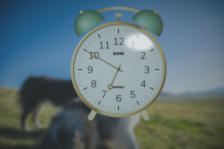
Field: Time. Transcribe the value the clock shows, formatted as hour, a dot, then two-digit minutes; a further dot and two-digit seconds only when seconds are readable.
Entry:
6.50
